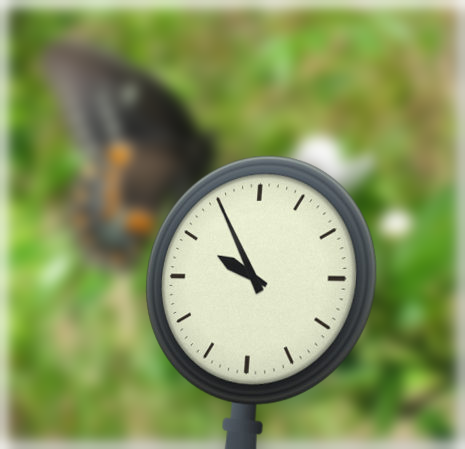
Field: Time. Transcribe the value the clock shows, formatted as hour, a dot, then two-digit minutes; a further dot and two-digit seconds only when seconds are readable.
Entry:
9.55
